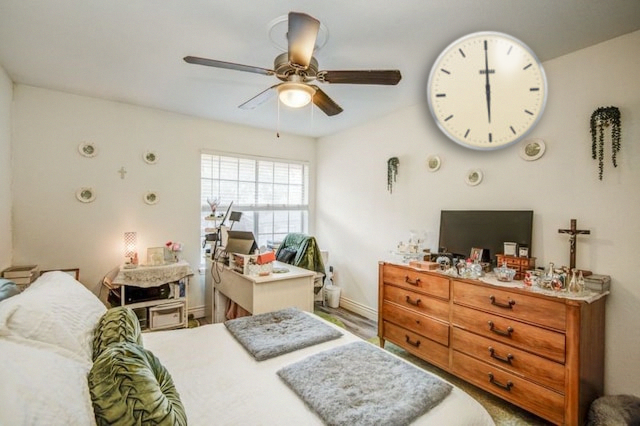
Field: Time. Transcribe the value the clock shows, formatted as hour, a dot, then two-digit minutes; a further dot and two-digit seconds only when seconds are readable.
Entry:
6.00
